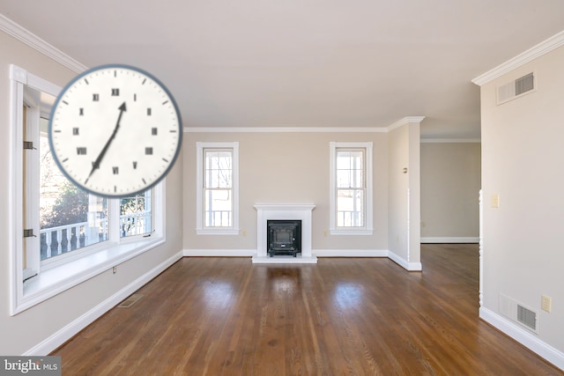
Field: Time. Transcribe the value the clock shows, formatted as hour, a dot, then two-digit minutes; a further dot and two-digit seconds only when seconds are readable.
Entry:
12.35
